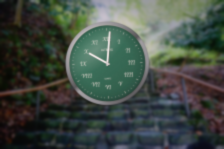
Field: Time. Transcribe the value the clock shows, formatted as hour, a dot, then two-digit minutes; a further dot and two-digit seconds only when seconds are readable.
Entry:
10.01
